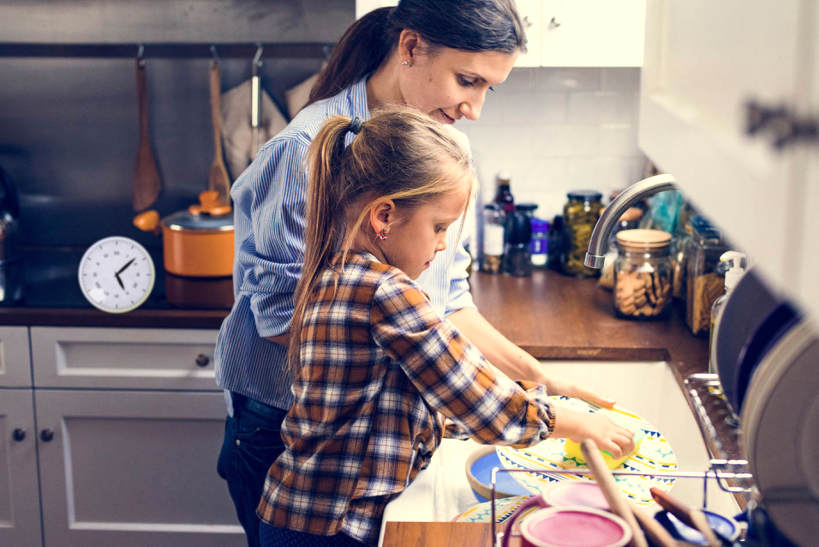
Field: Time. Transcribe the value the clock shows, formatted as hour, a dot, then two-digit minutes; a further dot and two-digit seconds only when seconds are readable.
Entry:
5.08
